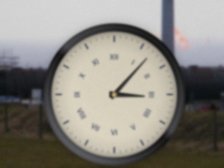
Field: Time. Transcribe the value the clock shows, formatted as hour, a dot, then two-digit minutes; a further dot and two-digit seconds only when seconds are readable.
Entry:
3.07
